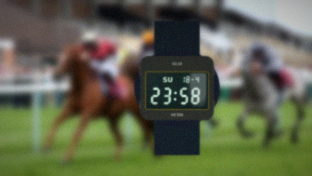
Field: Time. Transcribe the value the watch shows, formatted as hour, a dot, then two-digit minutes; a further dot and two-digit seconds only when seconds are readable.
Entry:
23.58
